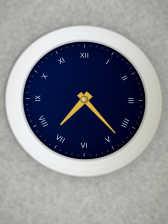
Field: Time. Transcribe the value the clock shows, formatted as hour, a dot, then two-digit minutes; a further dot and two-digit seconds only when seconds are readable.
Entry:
7.23
